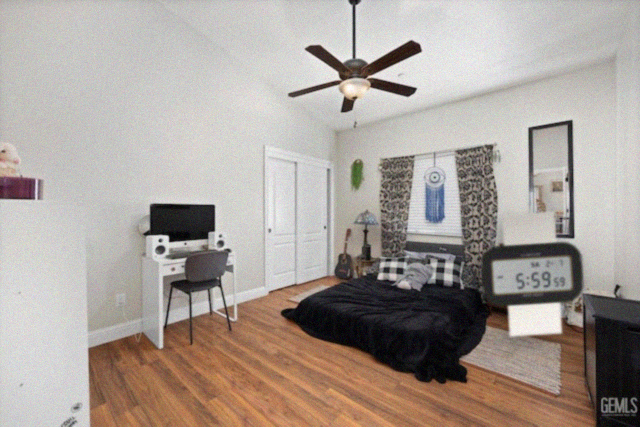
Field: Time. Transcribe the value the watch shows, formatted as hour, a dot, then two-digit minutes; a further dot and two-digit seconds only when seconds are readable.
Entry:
5.59
